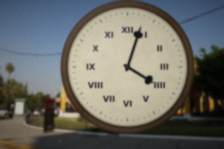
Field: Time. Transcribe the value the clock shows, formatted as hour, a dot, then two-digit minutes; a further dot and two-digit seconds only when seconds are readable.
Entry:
4.03
